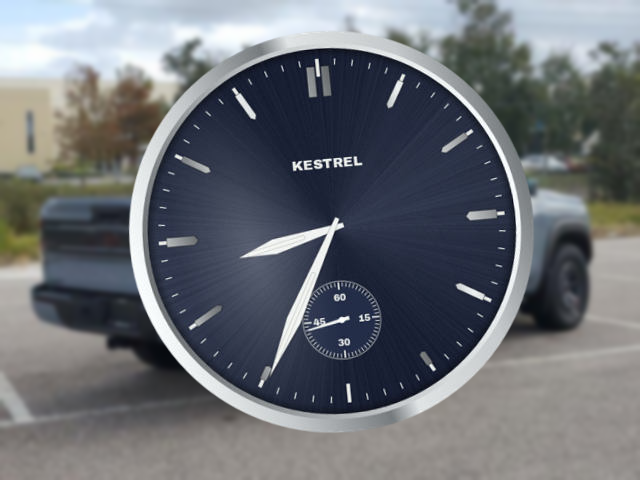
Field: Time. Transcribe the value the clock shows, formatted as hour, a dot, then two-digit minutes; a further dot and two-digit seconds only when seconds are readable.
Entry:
8.34.43
